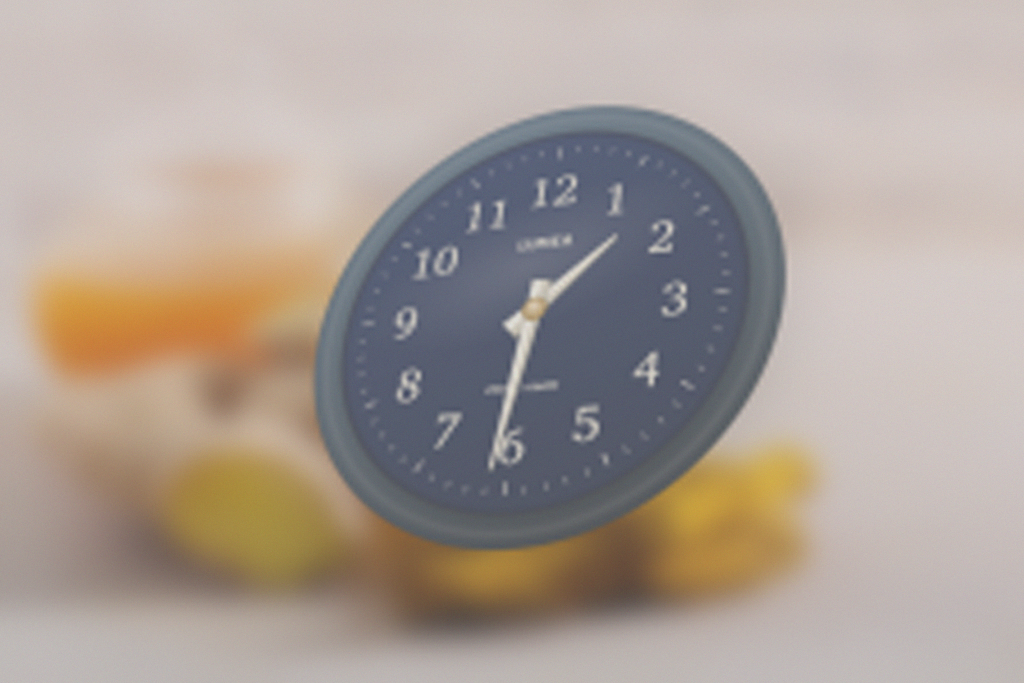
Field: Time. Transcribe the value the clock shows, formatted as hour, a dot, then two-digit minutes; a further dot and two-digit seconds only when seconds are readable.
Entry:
1.31
